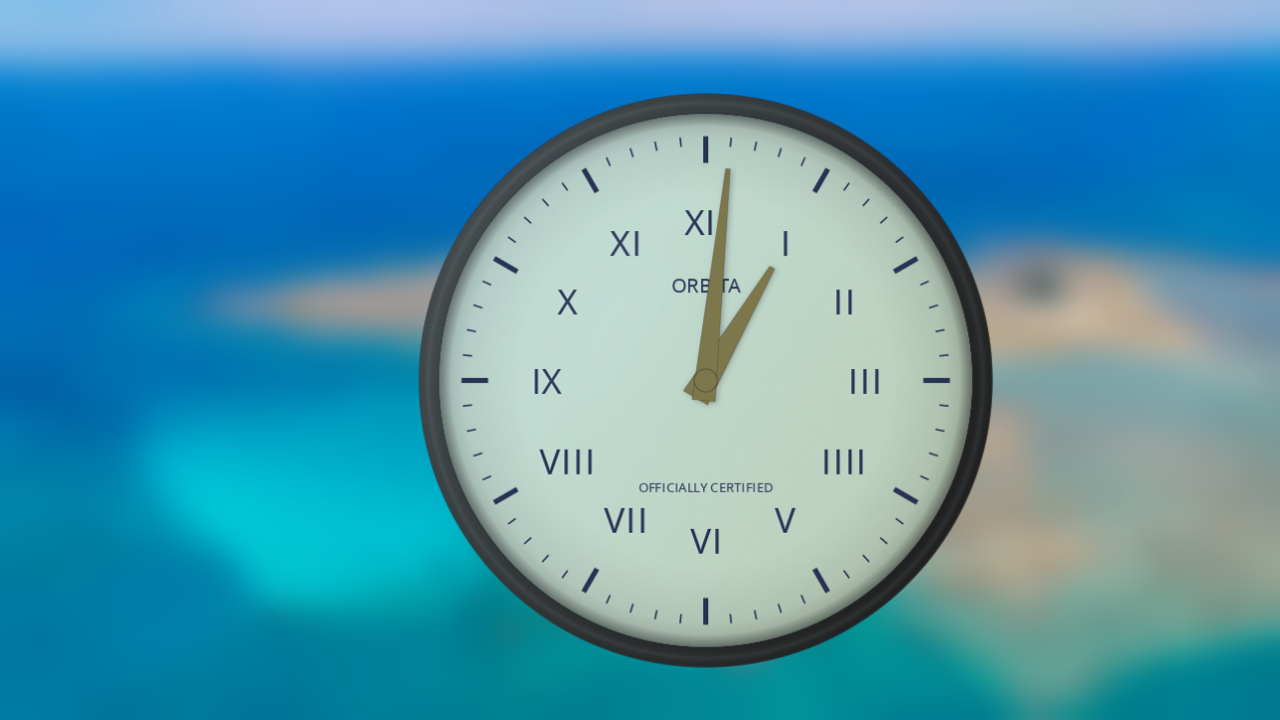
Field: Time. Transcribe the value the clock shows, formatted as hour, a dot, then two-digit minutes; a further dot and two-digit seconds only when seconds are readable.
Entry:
1.01
